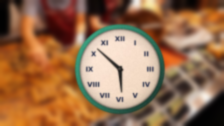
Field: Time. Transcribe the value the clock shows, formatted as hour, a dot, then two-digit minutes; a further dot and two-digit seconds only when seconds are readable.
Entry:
5.52
